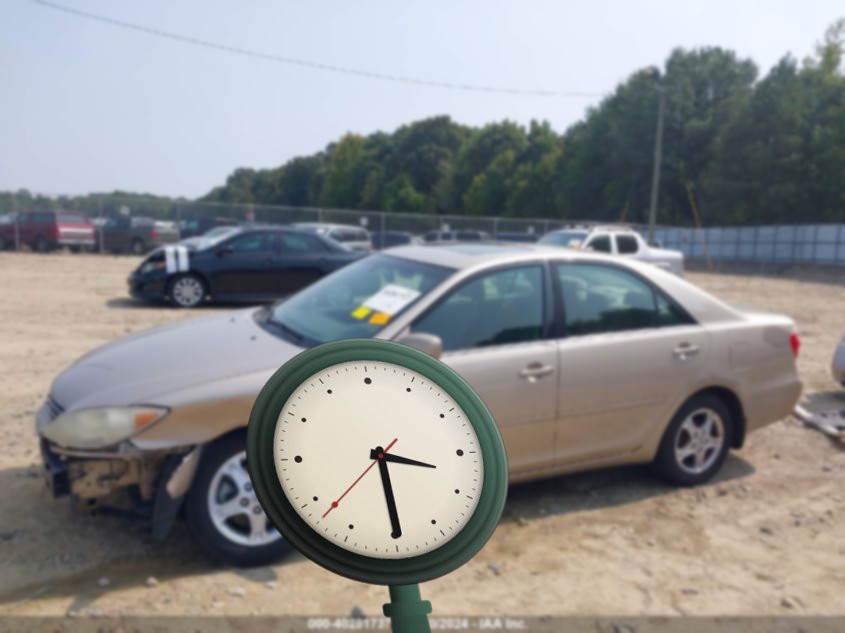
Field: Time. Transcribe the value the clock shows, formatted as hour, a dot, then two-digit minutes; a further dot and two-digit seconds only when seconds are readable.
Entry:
3.29.38
